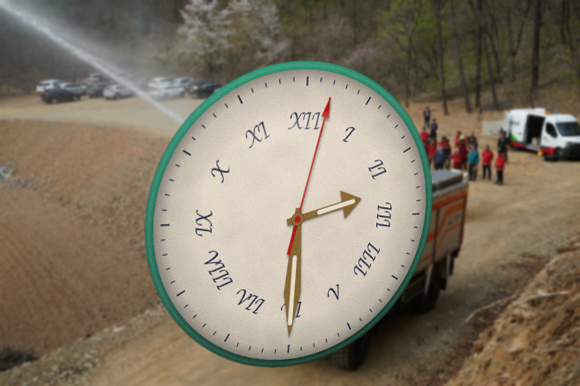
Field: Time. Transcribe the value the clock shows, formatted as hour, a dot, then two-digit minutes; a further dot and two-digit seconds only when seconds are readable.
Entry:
2.30.02
